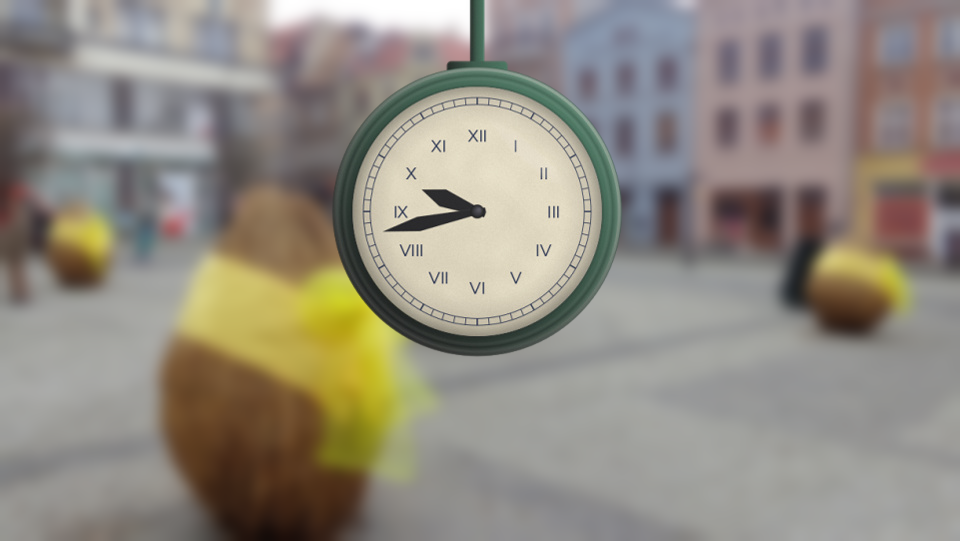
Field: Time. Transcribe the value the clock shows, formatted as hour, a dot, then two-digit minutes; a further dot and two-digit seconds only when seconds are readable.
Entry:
9.43
